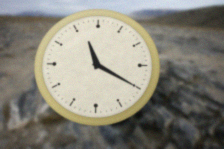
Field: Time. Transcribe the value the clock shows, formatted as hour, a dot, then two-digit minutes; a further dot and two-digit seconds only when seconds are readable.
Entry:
11.20
